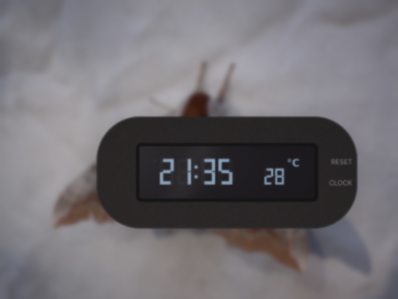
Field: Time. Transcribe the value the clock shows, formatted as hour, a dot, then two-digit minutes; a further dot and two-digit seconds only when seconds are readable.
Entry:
21.35
